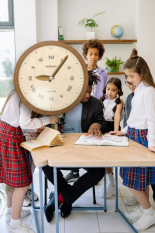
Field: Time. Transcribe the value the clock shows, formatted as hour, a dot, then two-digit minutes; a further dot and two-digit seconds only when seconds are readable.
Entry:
9.06
